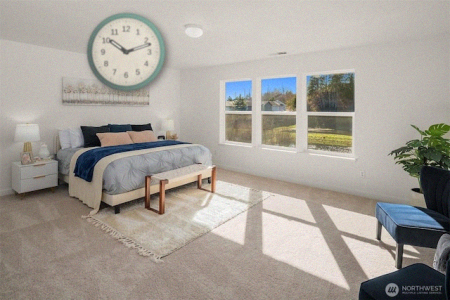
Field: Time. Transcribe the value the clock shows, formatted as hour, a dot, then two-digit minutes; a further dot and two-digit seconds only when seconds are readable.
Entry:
10.12
